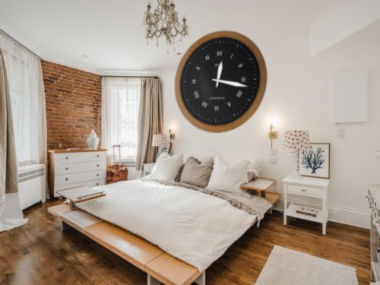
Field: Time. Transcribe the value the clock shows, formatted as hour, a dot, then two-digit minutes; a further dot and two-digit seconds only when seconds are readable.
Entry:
12.17
